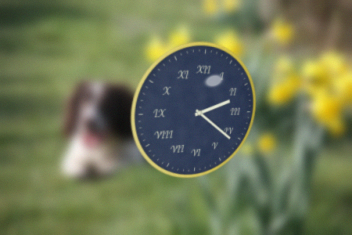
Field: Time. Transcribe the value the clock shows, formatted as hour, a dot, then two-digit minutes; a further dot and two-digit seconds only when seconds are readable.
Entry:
2.21
